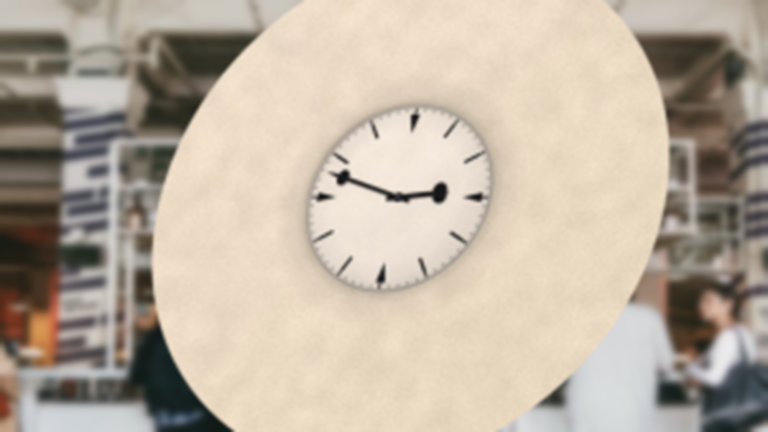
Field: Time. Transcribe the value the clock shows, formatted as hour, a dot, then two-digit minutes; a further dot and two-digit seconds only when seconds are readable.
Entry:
2.48
